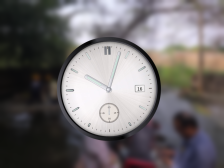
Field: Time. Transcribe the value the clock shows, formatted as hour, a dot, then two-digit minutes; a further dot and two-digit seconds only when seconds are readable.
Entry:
10.03
